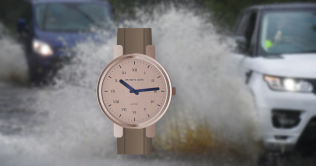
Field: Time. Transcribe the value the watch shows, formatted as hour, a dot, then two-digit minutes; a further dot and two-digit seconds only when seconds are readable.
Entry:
10.14
